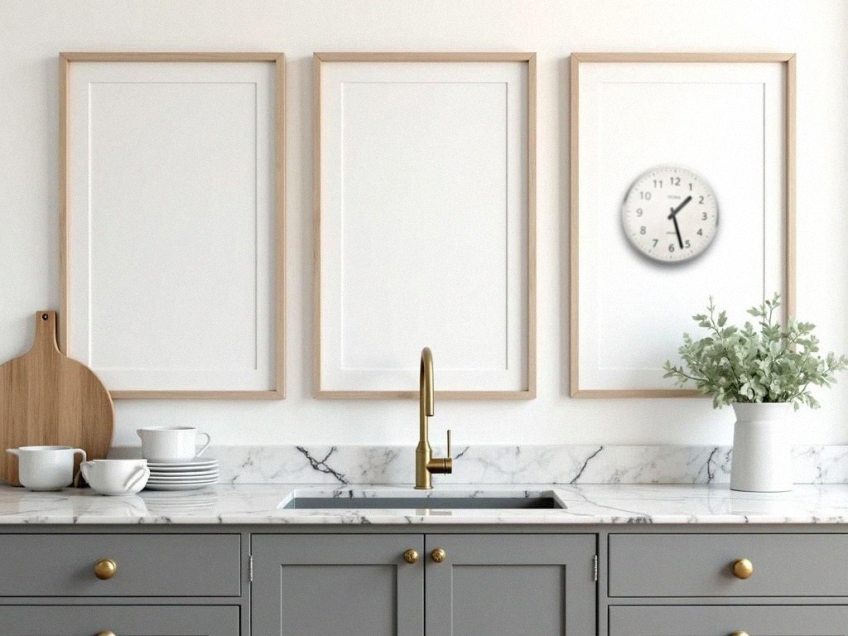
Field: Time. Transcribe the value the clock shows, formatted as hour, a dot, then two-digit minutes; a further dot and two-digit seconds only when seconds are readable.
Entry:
1.27
